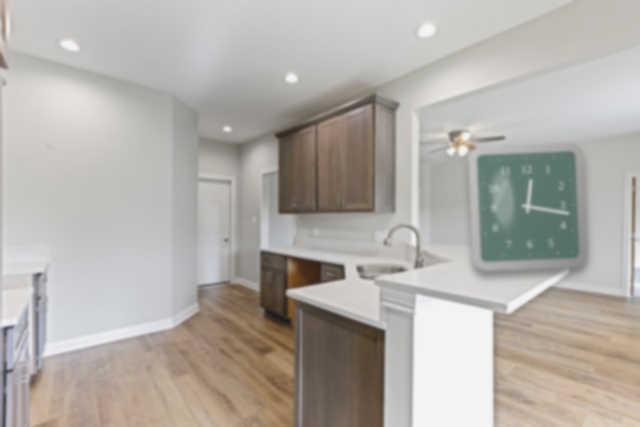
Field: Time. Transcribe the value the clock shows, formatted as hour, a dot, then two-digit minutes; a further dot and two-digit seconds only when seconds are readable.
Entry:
12.17
